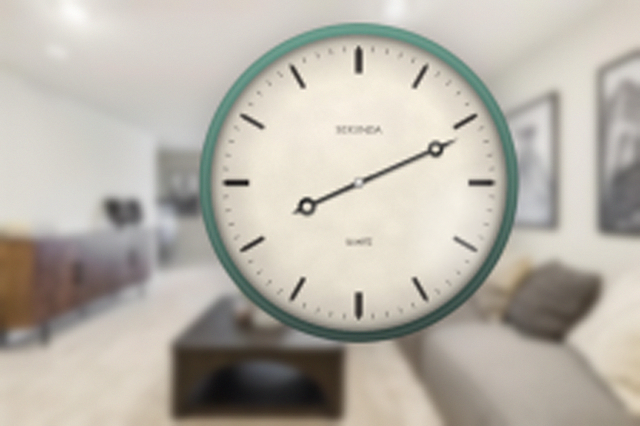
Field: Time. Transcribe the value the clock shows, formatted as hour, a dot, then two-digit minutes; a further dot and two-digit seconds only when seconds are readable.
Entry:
8.11
